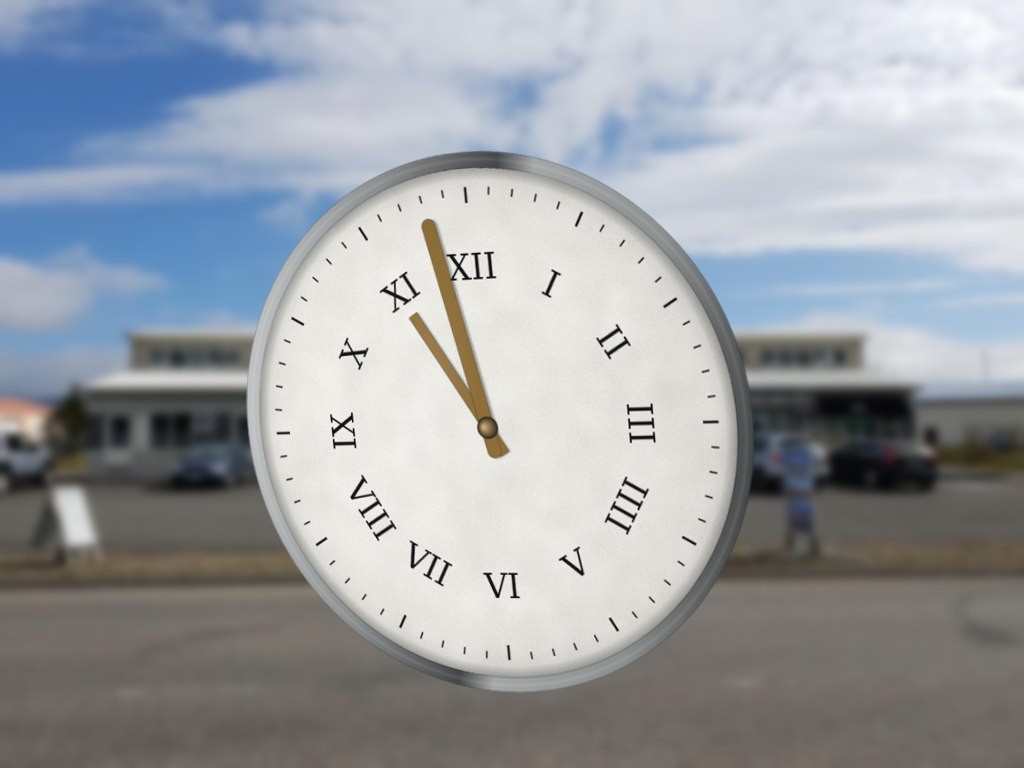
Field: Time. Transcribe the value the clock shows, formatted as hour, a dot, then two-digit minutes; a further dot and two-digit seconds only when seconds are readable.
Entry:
10.58
